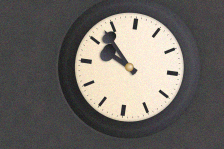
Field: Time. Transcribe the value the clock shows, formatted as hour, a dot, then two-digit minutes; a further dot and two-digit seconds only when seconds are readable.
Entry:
9.53
